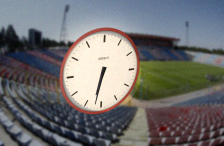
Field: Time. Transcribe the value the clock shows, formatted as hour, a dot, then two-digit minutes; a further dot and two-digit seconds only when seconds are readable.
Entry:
6.32
